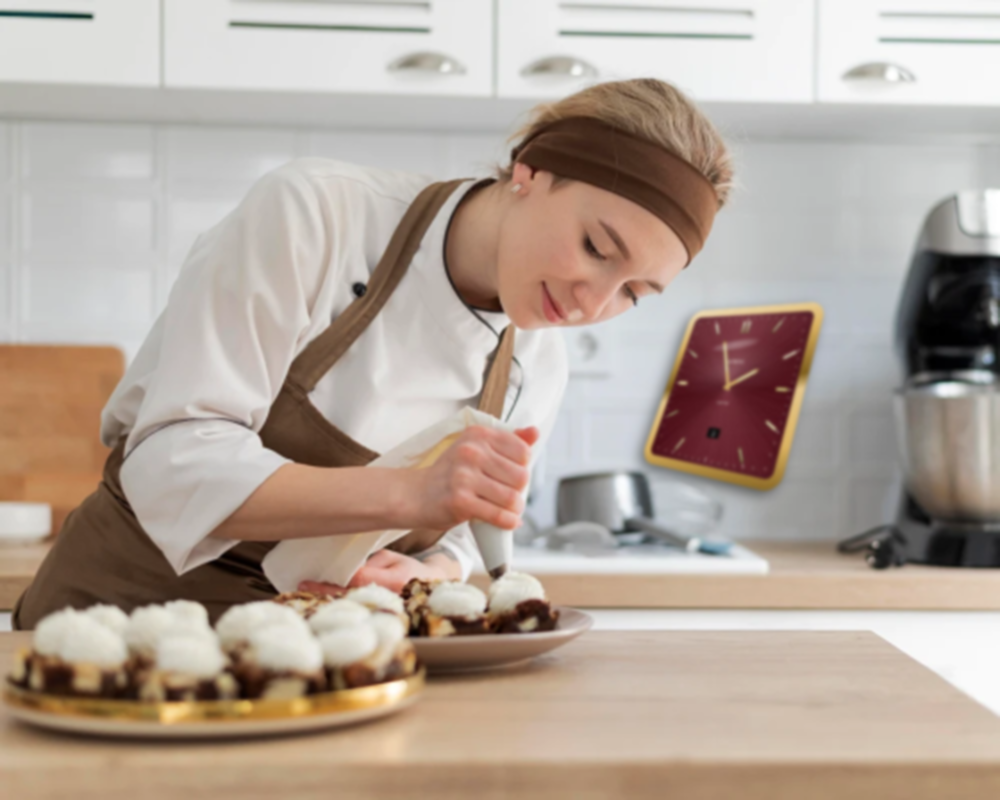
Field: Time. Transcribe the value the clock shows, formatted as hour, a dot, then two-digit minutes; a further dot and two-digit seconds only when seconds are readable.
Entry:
1.56
